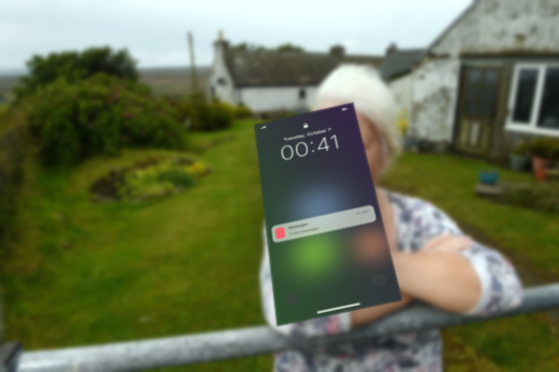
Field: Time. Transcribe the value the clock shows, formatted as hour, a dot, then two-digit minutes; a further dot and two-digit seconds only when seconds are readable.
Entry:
0.41
